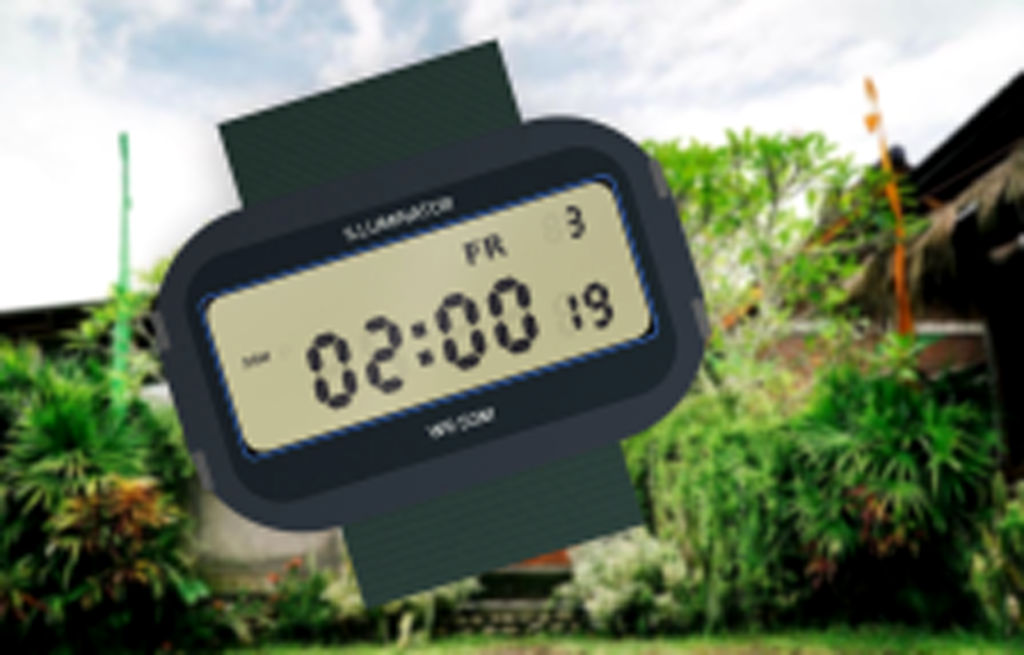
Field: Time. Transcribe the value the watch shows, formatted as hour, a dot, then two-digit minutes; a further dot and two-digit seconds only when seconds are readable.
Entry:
2.00.19
